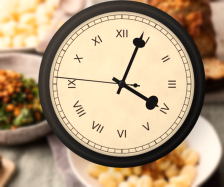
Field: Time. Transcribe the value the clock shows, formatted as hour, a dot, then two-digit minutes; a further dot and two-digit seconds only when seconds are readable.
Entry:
4.03.46
